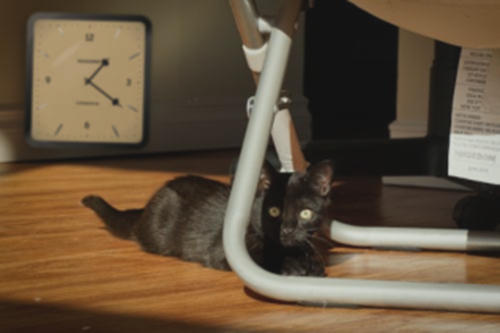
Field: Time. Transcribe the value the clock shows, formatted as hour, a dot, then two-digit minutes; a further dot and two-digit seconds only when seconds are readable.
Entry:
1.21
